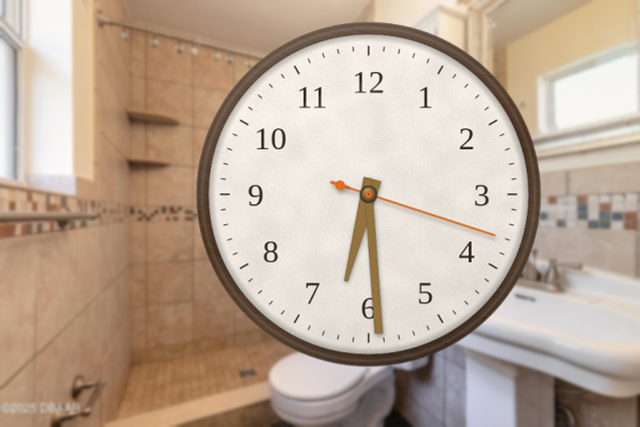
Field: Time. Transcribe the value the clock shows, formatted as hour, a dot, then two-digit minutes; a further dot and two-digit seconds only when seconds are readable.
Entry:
6.29.18
